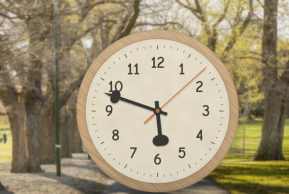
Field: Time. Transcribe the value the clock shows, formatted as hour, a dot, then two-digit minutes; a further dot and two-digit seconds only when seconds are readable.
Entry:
5.48.08
